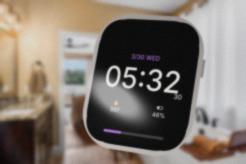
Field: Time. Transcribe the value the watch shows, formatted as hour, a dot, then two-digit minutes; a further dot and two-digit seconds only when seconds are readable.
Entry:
5.32
